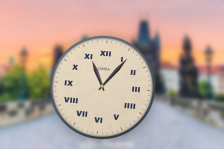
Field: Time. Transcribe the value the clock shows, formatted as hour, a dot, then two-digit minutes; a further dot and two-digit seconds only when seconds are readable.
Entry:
11.06
